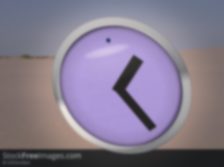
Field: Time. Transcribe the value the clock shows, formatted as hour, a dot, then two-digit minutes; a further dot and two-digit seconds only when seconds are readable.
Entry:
1.25
